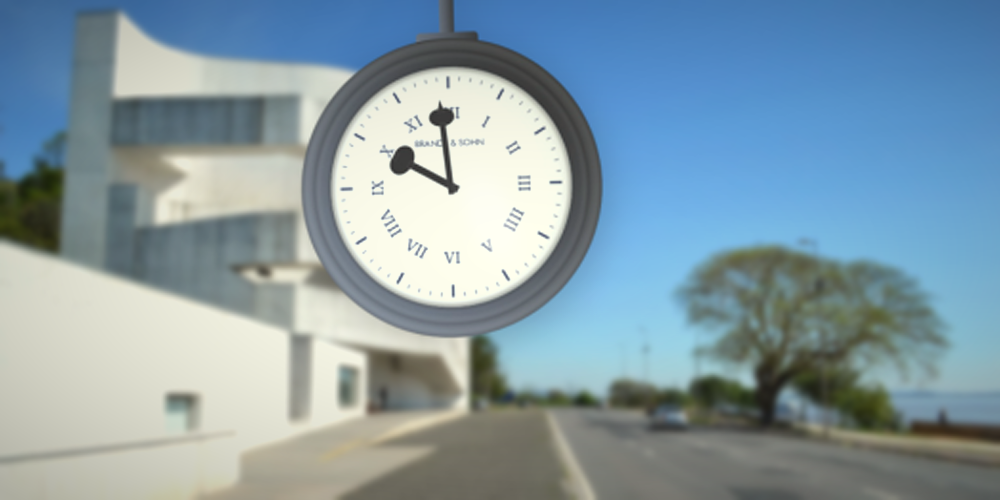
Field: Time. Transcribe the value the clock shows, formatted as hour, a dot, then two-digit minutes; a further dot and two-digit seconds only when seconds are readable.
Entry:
9.59
